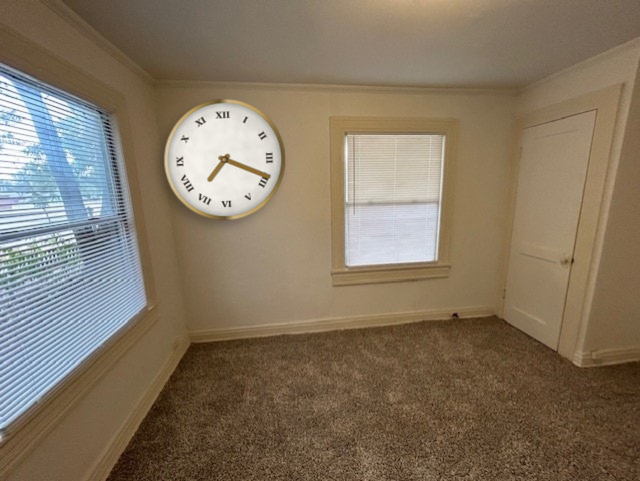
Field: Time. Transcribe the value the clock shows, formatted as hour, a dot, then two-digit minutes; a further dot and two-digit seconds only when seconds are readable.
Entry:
7.19
